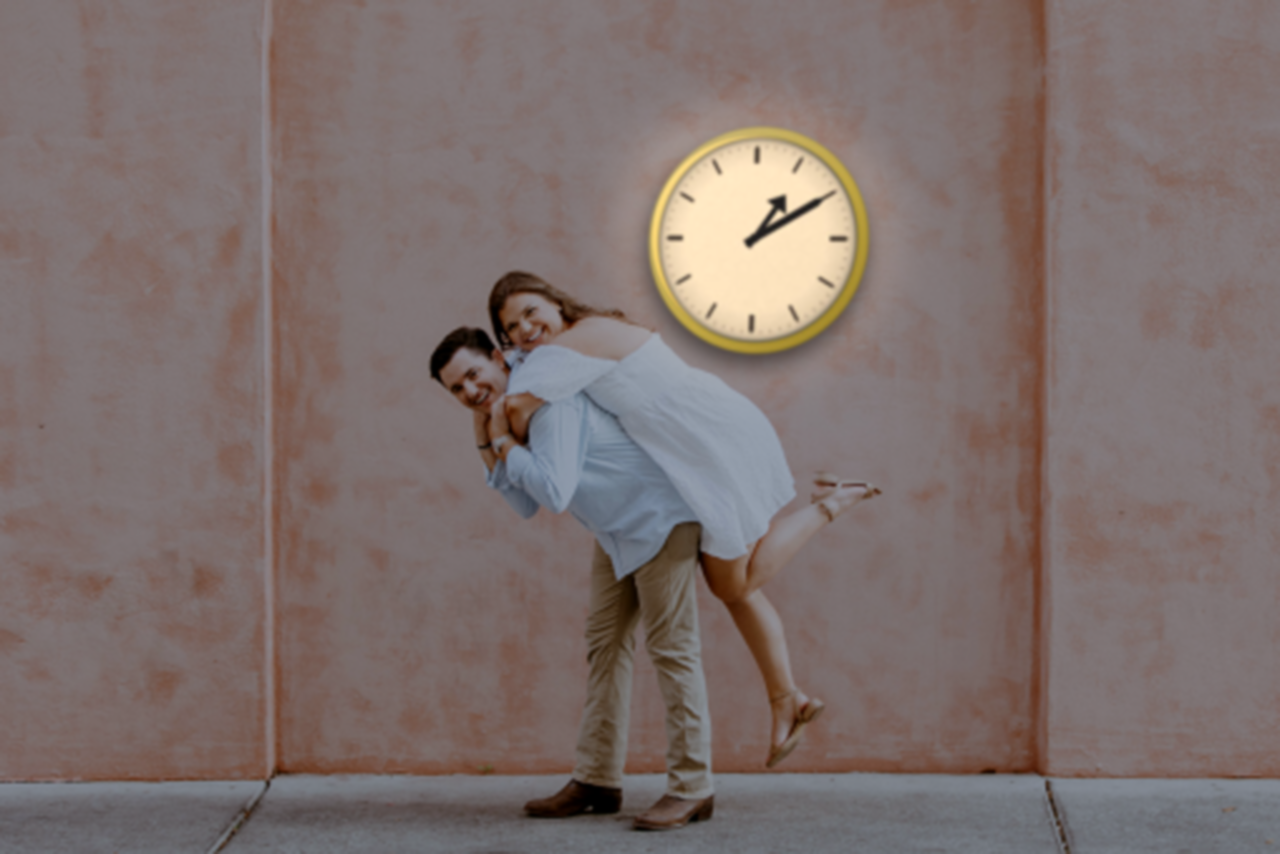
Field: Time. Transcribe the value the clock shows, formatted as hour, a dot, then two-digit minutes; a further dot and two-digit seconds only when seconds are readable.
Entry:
1.10
